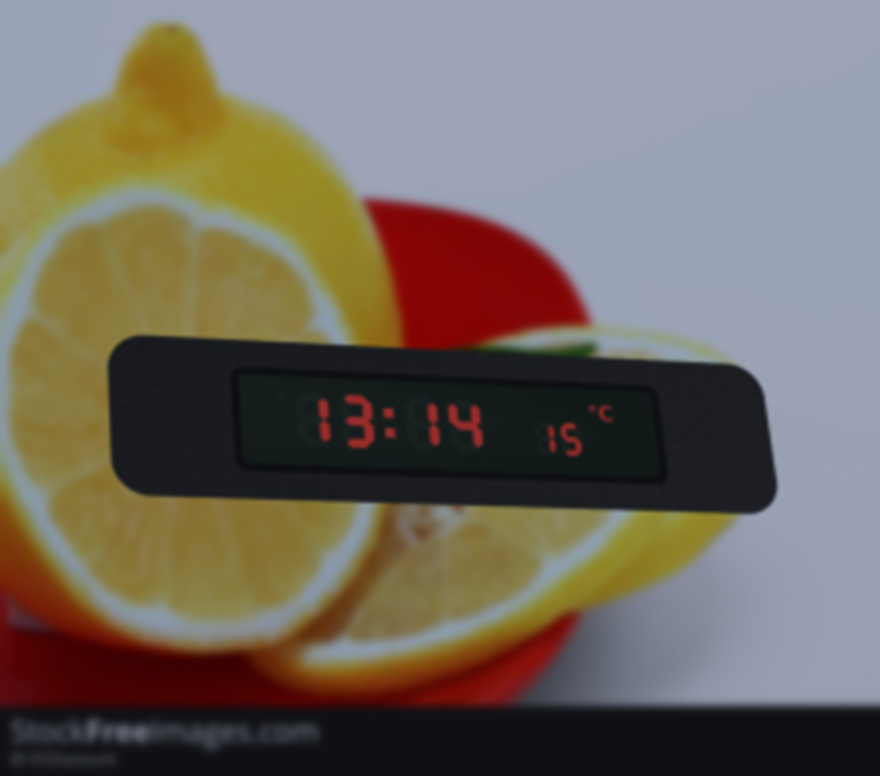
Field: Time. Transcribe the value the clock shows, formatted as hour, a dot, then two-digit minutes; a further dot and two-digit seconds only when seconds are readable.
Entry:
13.14
